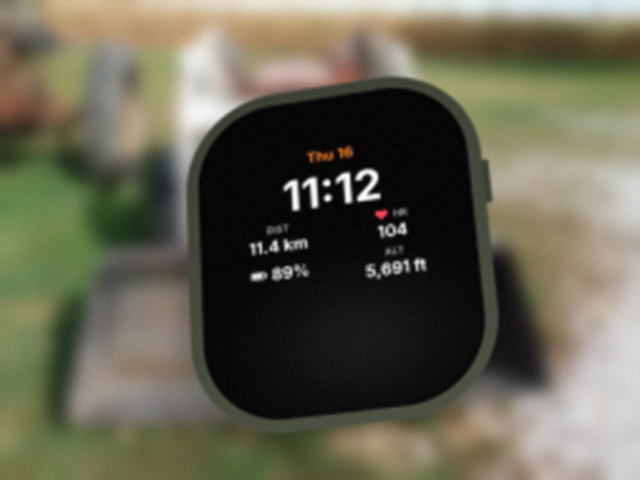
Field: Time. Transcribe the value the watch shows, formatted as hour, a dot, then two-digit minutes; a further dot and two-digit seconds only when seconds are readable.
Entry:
11.12
